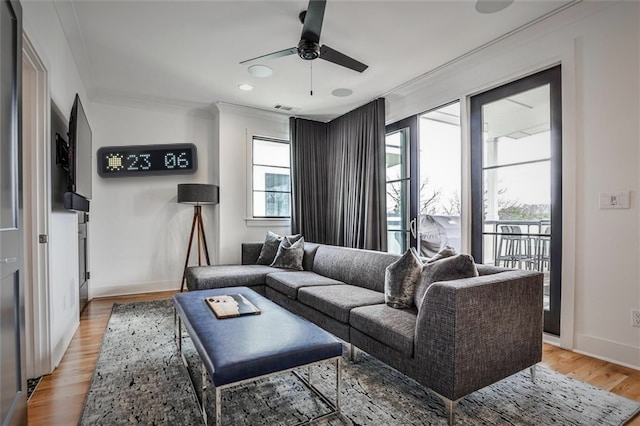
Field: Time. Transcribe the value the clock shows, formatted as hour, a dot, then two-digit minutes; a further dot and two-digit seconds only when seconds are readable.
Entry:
23.06
